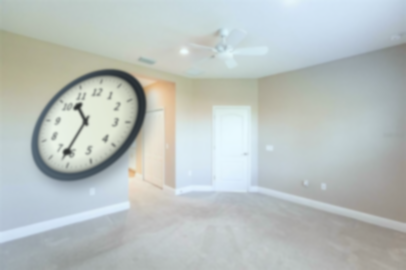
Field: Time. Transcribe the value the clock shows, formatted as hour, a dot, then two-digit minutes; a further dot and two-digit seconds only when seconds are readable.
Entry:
10.32
